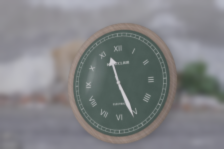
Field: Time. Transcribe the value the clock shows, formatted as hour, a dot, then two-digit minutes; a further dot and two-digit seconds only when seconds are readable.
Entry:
11.26
